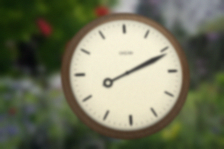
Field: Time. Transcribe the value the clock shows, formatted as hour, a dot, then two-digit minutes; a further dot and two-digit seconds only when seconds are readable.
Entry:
8.11
